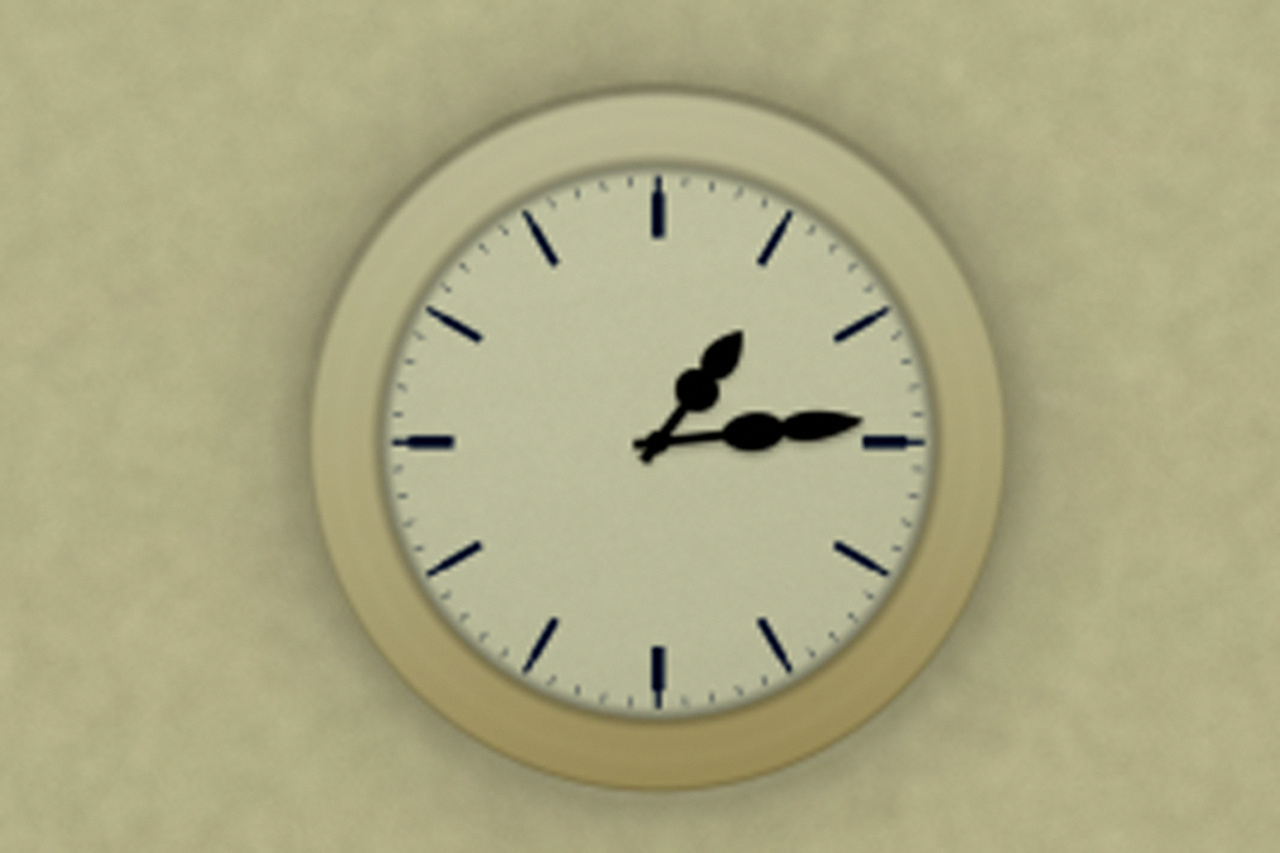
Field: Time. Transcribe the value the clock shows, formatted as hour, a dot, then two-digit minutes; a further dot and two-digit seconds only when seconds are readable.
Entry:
1.14
